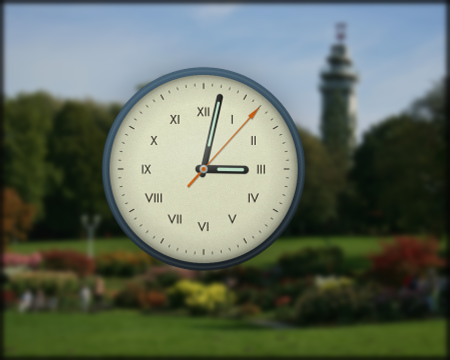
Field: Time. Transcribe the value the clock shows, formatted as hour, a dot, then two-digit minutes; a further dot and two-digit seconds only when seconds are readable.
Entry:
3.02.07
